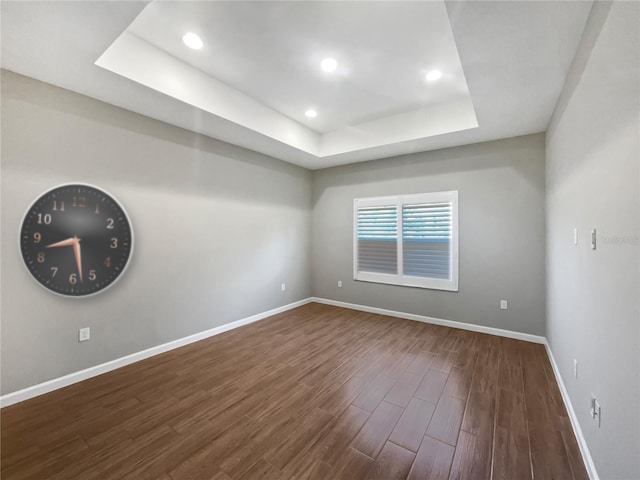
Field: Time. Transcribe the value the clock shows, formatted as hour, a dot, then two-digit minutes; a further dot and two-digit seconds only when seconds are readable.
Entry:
8.28
